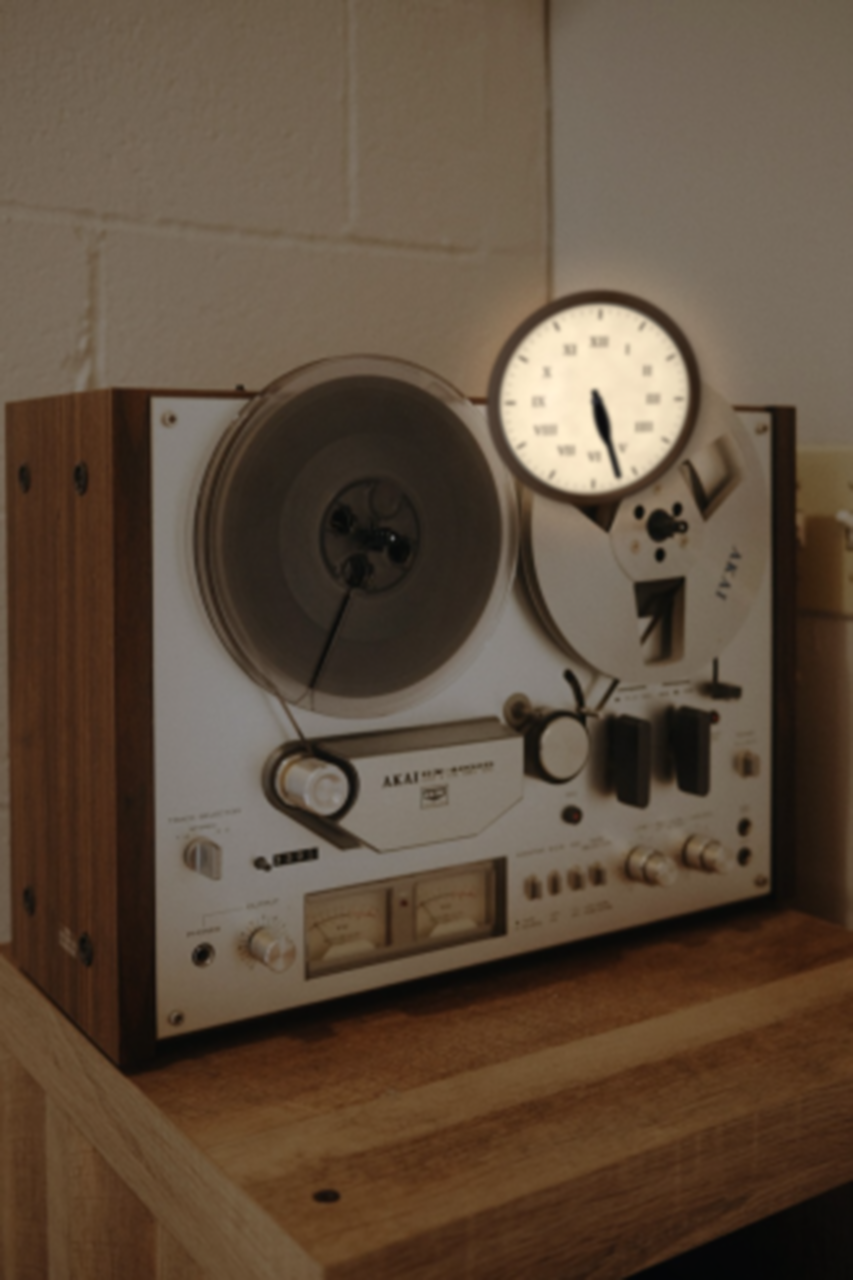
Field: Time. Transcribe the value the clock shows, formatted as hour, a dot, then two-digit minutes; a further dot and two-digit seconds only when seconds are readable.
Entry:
5.27
